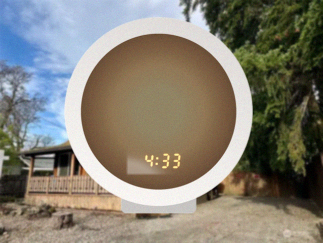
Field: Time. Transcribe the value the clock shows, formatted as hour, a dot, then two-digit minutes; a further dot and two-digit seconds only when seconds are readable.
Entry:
4.33
